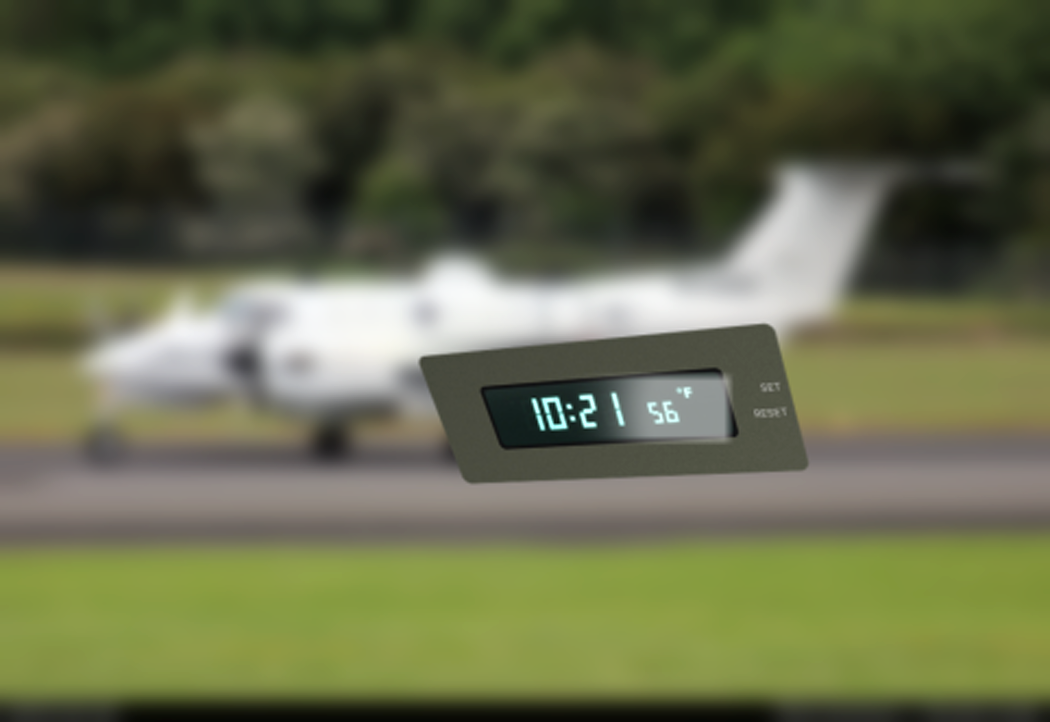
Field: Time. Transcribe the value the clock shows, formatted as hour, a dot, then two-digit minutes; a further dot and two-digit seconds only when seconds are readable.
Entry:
10.21
